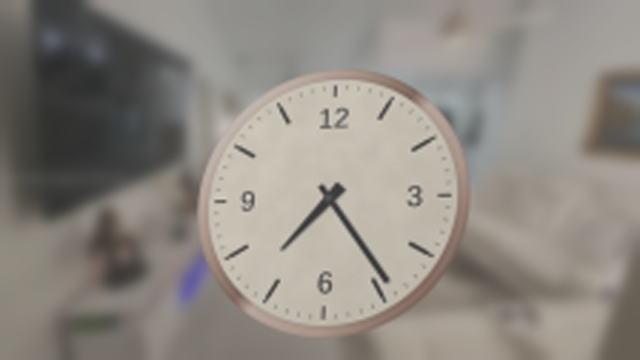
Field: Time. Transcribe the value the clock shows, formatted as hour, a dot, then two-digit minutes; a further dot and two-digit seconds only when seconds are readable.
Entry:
7.24
